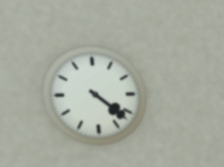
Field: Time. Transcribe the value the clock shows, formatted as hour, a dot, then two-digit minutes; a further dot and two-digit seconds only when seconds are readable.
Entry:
4.22
